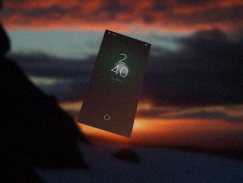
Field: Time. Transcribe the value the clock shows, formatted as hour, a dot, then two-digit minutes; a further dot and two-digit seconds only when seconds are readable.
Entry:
2.40
